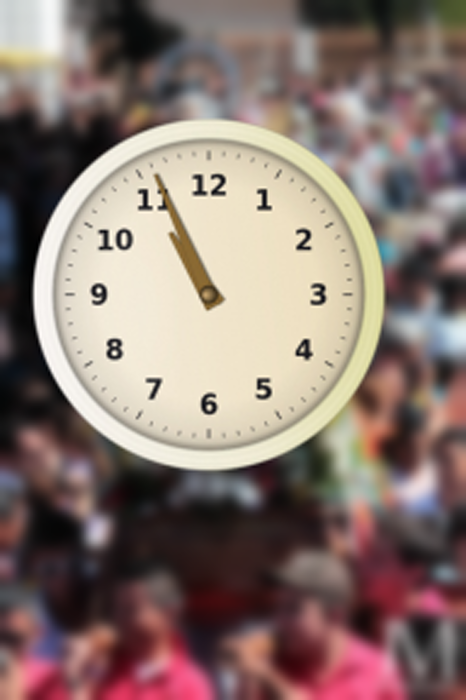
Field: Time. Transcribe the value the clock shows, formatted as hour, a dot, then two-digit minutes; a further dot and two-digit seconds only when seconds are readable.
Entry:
10.56
